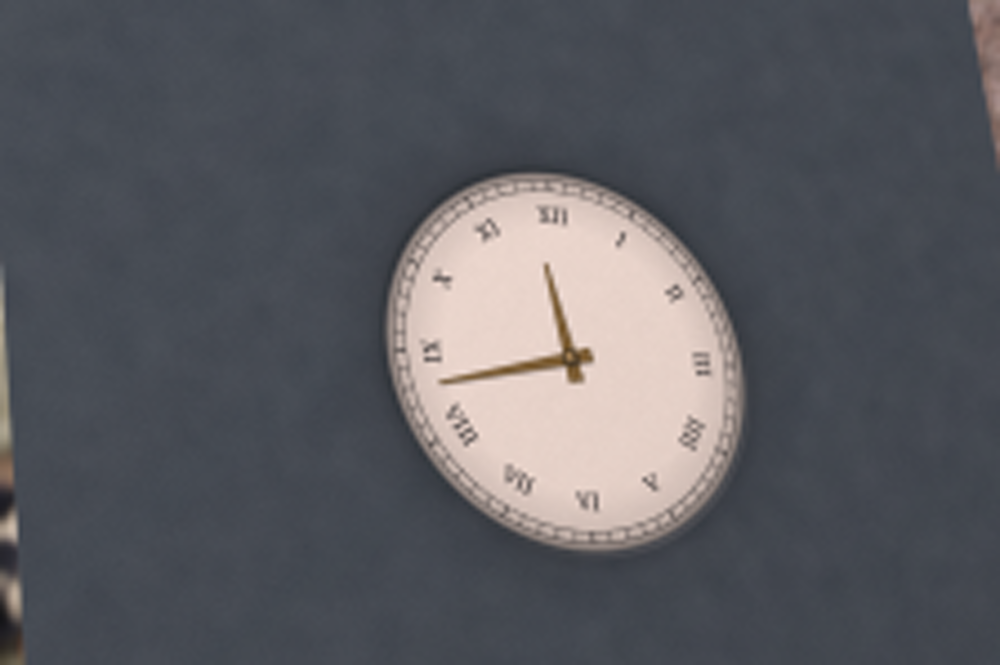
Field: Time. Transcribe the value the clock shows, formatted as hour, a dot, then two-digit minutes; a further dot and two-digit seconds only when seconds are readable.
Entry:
11.43
